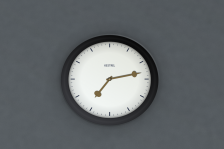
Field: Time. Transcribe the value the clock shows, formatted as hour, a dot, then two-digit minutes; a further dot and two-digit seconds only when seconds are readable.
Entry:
7.13
